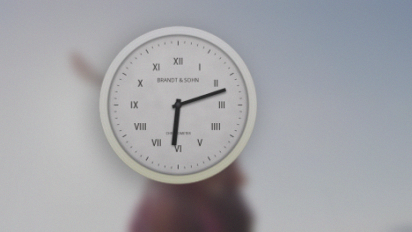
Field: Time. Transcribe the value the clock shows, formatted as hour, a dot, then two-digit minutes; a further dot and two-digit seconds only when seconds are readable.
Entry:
6.12
